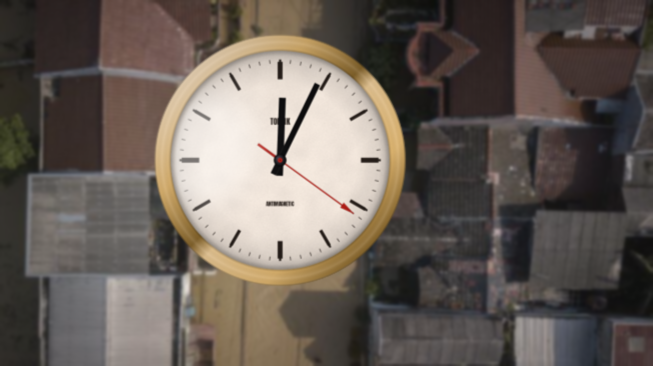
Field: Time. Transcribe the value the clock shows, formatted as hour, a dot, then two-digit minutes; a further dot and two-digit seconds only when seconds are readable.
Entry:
12.04.21
